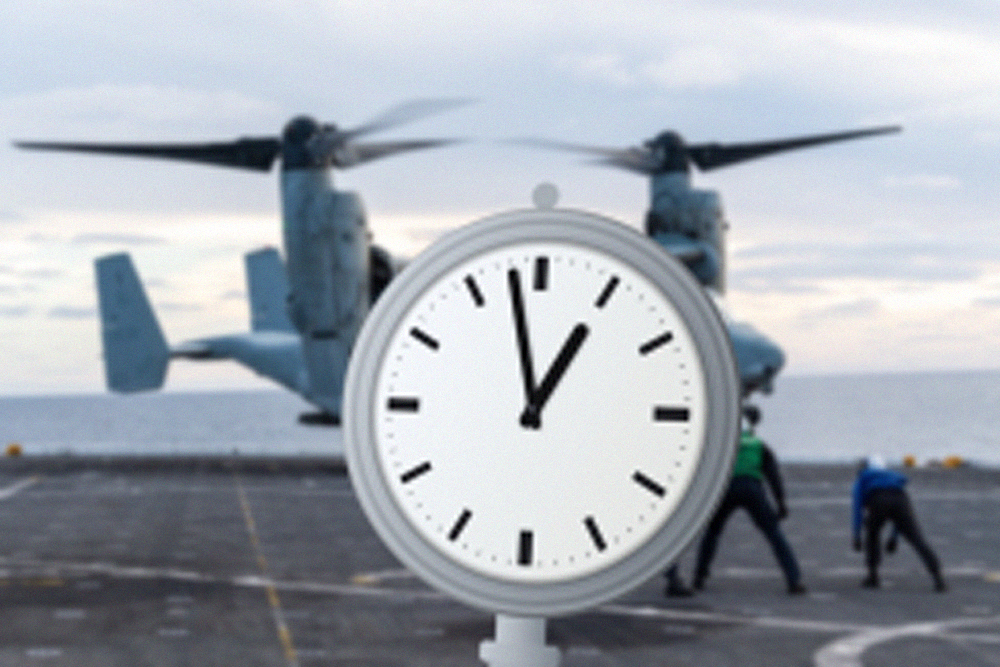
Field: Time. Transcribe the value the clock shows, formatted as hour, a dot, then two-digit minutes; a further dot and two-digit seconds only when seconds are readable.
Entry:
12.58
